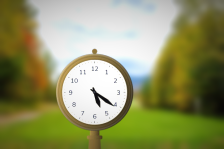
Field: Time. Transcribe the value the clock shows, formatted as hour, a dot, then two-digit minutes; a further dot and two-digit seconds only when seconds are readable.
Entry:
5.21
